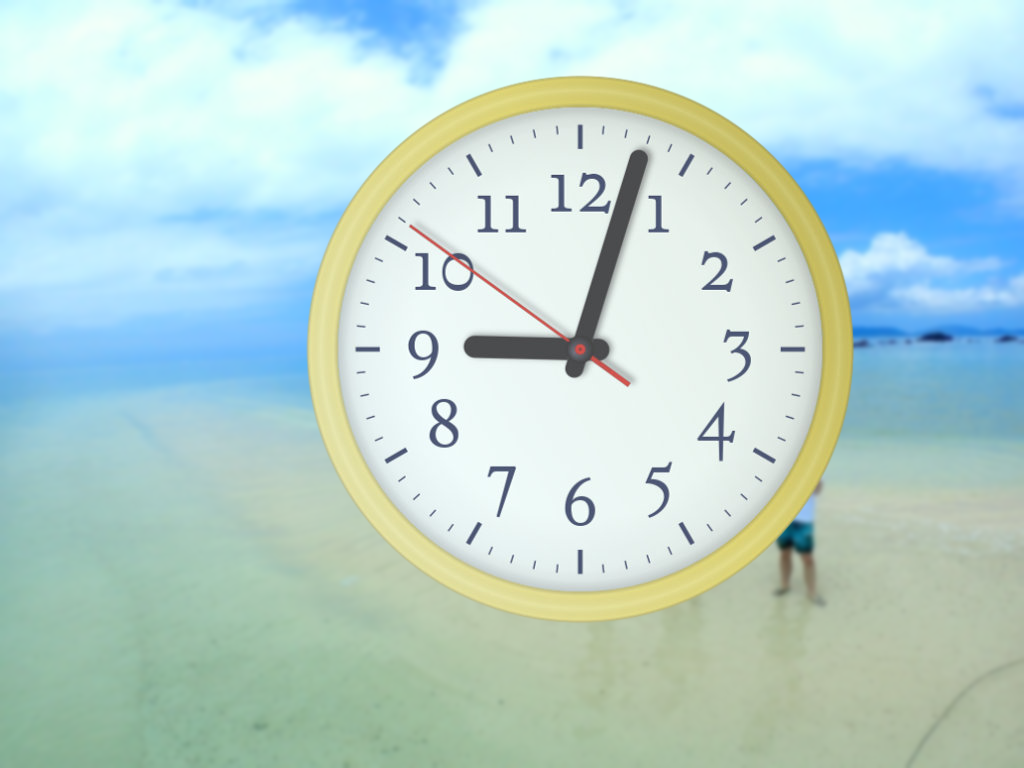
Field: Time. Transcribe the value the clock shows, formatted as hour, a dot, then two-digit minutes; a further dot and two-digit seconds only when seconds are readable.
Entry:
9.02.51
